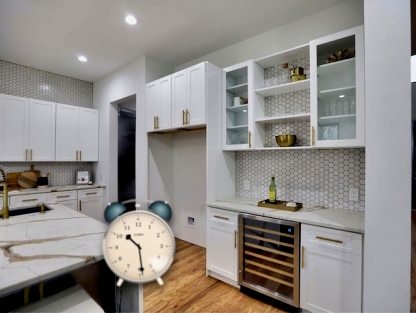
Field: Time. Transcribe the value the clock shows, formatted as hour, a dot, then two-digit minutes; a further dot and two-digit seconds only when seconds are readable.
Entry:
10.29
